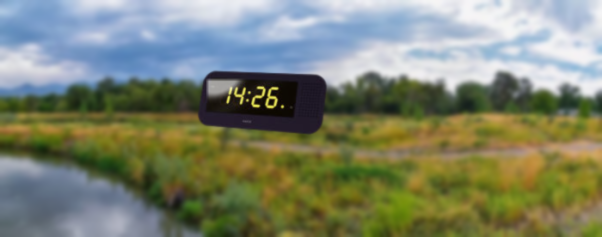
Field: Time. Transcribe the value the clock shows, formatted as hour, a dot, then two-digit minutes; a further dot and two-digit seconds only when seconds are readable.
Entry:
14.26
